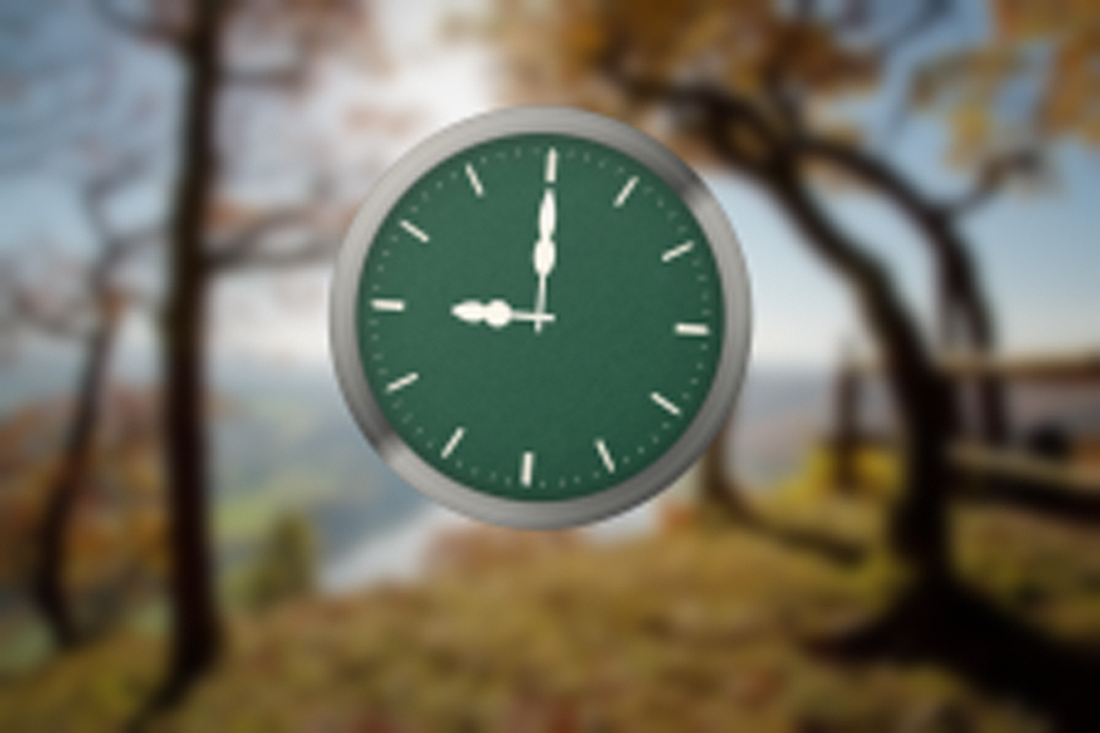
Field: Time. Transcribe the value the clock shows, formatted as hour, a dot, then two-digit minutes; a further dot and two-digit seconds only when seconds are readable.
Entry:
9.00
